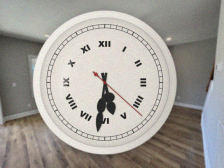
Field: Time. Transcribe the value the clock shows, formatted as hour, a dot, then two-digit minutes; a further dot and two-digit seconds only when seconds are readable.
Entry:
5.31.22
